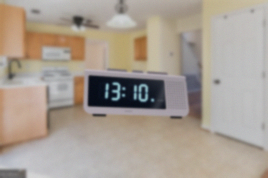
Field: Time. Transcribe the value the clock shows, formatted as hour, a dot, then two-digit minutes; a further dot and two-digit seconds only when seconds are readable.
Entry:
13.10
